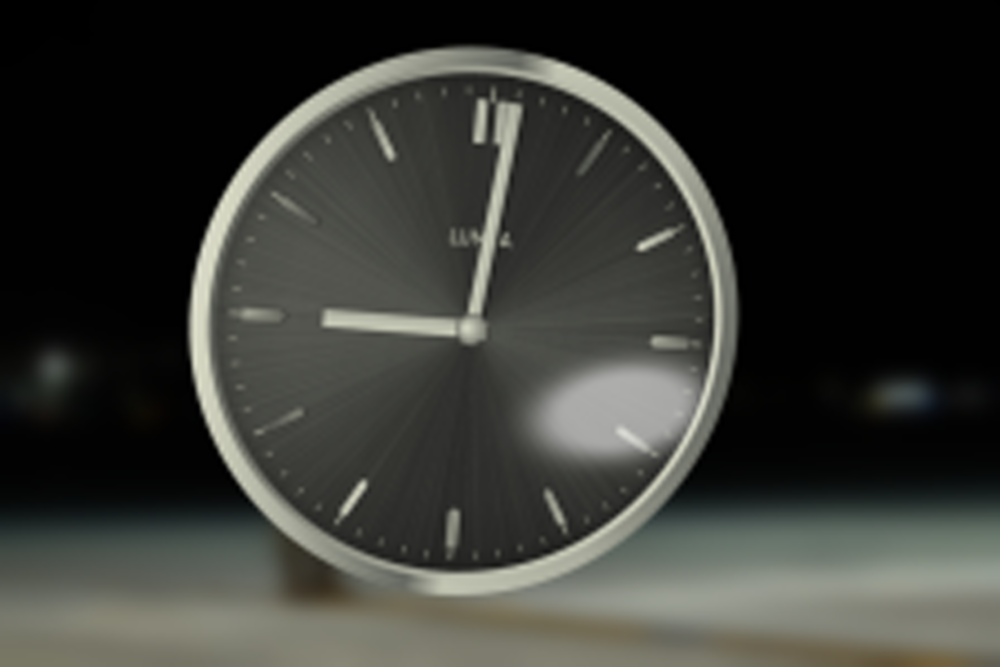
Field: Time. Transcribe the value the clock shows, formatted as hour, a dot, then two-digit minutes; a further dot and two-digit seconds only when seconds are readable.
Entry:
9.01
